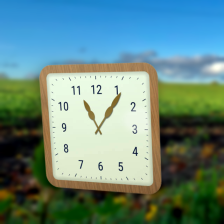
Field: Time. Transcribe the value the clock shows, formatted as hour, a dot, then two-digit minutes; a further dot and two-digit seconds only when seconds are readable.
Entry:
11.06
